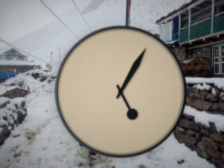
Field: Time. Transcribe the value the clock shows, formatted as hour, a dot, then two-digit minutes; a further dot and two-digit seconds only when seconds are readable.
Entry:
5.05
